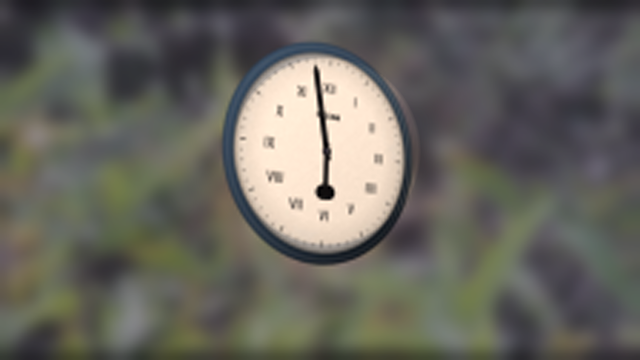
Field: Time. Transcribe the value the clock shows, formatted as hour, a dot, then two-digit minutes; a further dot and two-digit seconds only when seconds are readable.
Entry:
5.58
